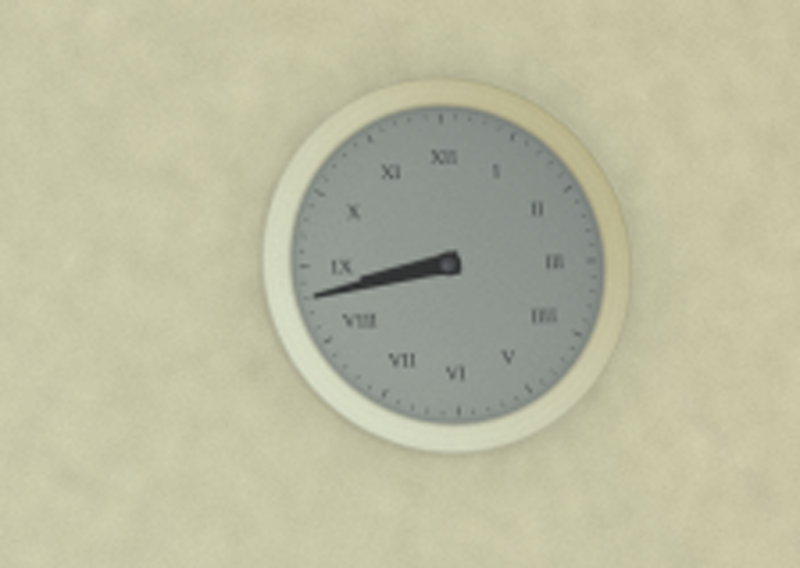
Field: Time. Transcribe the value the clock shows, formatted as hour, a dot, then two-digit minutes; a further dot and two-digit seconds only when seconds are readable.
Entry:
8.43
